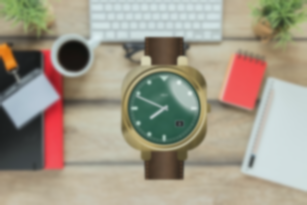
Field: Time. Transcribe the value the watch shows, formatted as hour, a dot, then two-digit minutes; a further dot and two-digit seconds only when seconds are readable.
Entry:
7.49
